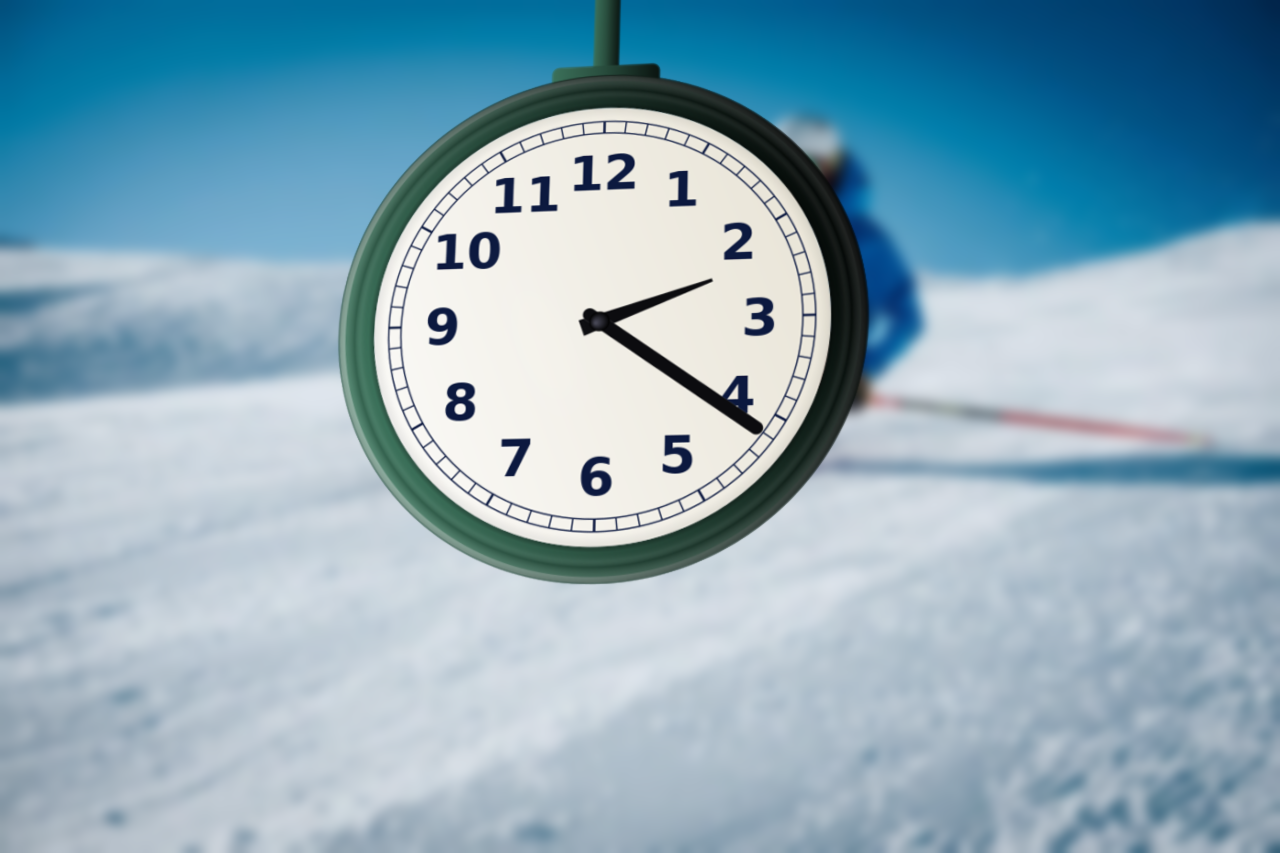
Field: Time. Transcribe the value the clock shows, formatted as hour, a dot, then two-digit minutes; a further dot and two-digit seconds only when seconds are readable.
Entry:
2.21
